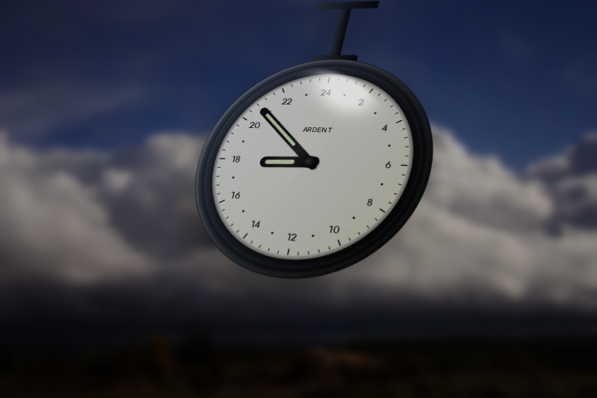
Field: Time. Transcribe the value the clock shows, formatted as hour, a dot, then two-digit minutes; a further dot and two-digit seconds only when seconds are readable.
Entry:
17.52
